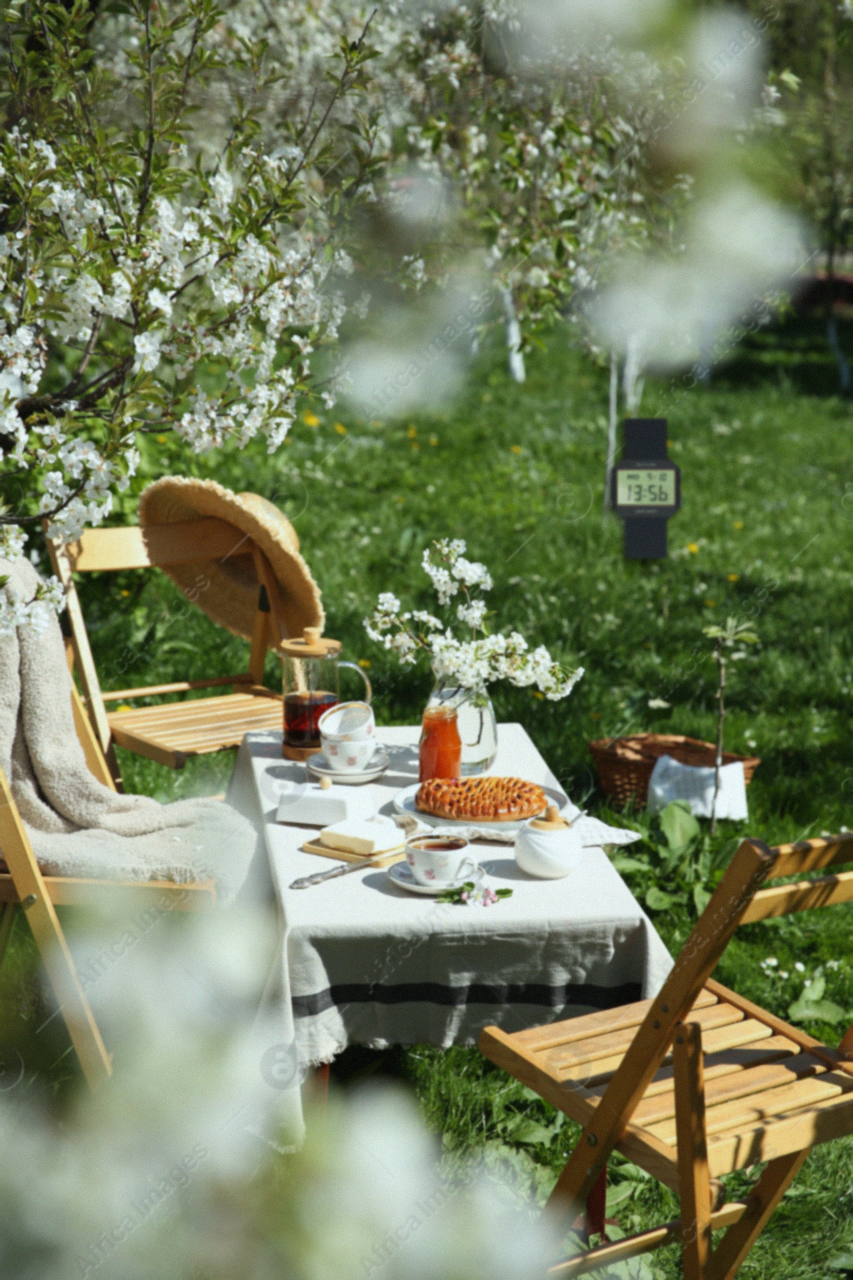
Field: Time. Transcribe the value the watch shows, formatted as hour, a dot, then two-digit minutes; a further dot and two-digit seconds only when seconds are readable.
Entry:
13.56
